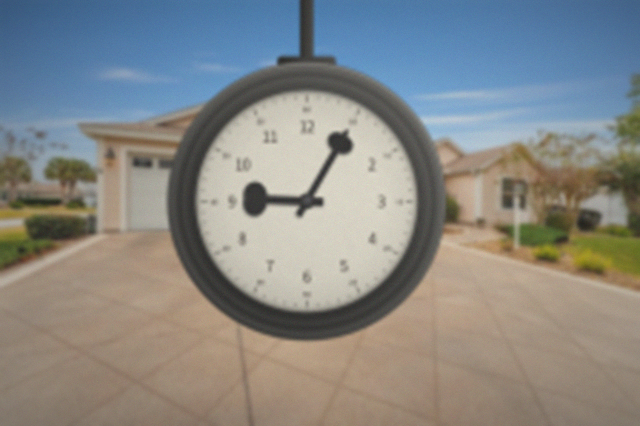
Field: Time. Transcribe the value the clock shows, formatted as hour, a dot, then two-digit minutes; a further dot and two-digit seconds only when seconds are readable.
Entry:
9.05
